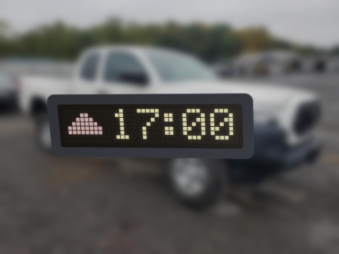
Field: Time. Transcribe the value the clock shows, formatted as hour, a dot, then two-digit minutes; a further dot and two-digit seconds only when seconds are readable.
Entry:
17.00
